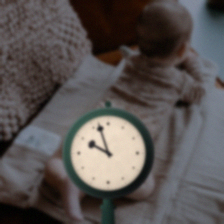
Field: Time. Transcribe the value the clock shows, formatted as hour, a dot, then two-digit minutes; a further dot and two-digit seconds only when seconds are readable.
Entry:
9.57
